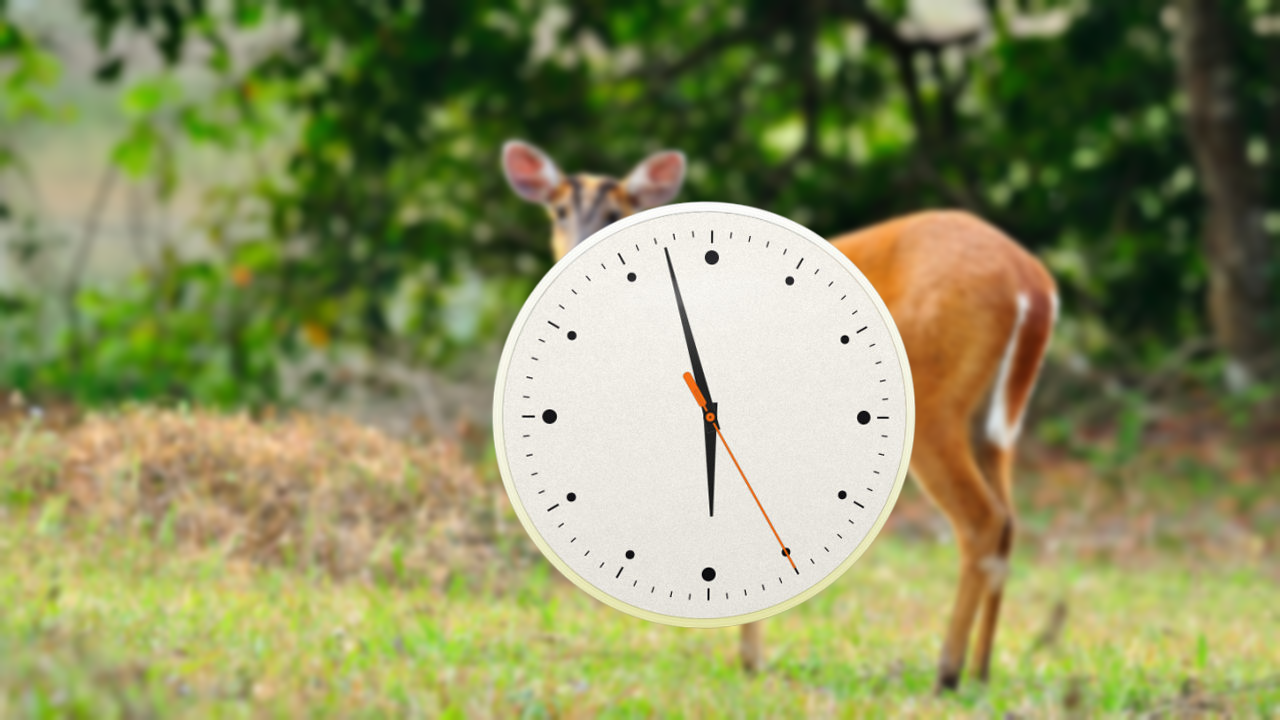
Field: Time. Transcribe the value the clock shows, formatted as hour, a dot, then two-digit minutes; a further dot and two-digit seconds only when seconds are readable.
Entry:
5.57.25
